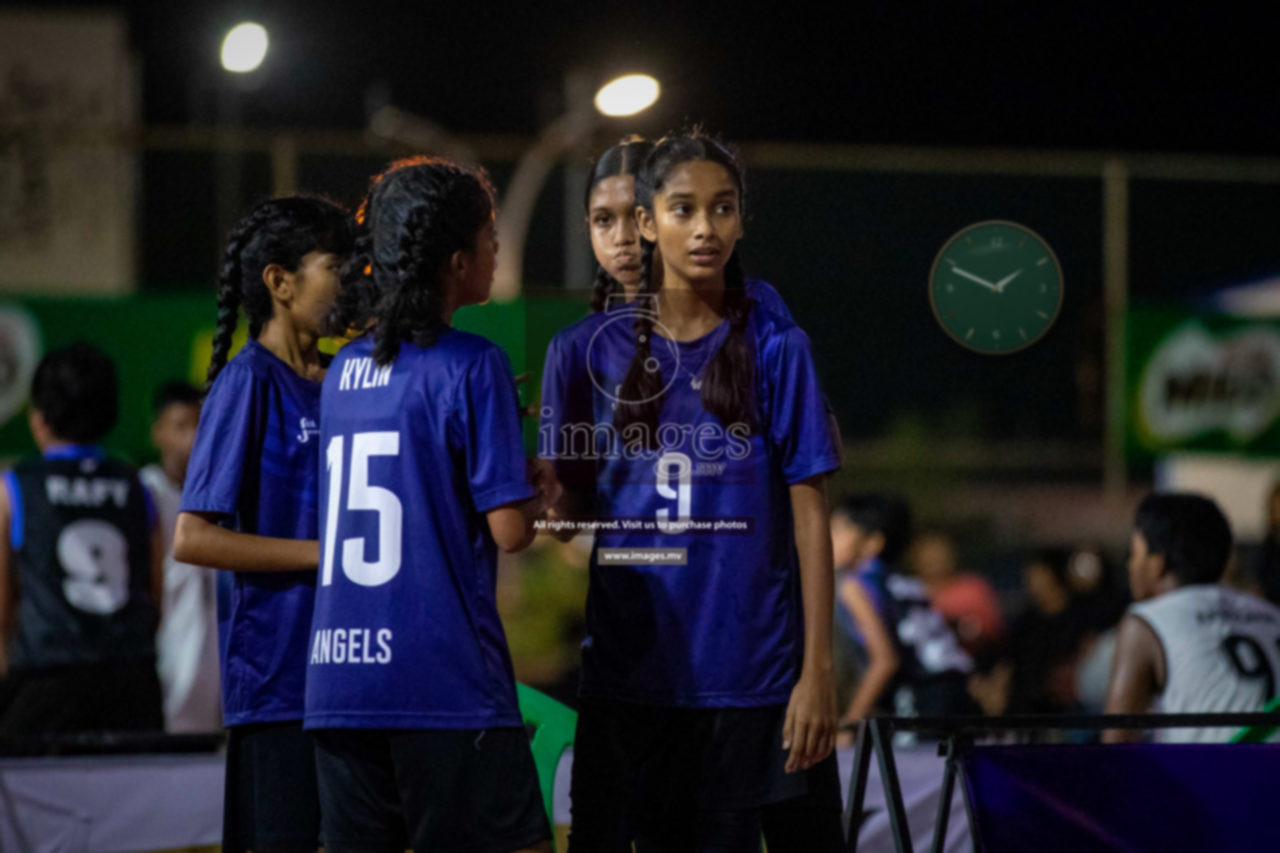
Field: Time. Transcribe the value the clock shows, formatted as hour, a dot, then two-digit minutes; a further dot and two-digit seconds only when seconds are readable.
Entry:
1.49
